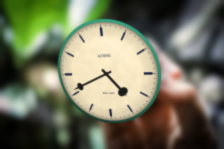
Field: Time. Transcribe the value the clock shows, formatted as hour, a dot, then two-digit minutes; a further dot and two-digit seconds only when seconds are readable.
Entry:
4.41
